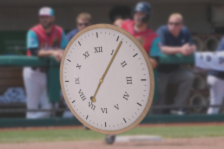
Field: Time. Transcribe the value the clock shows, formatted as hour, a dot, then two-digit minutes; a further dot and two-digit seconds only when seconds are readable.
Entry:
7.06
